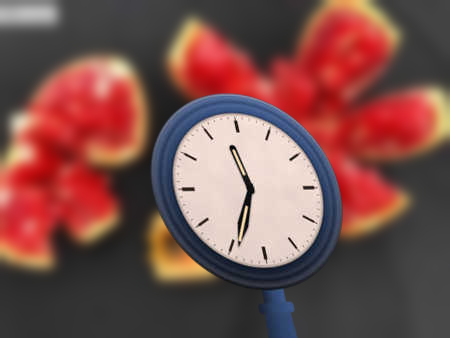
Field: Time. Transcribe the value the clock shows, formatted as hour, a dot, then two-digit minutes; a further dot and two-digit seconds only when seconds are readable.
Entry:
11.34
